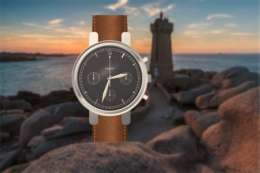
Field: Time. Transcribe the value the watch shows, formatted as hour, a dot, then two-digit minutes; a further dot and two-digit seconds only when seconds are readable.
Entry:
2.33
